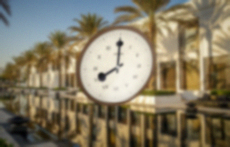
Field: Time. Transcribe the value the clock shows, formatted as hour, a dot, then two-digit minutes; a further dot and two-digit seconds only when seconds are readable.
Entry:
8.00
